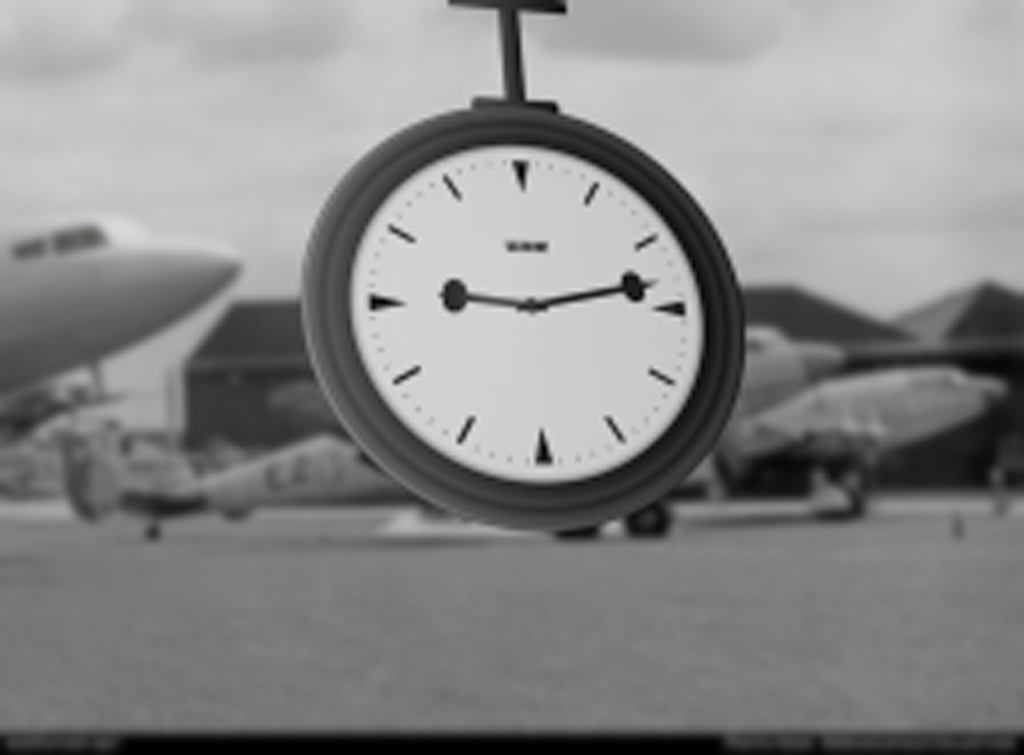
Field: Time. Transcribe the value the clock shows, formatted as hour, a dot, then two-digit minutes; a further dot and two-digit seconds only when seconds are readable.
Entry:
9.13
